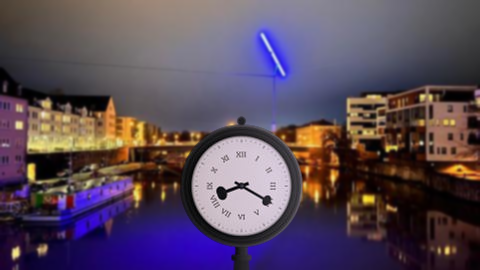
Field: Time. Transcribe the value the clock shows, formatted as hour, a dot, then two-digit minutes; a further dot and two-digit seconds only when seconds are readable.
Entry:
8.20
